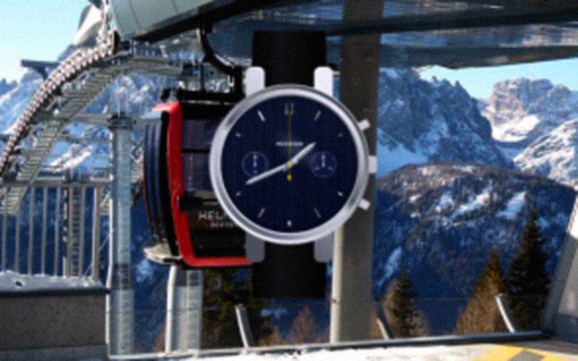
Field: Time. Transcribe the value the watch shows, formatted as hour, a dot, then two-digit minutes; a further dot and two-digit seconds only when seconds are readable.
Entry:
1.41
